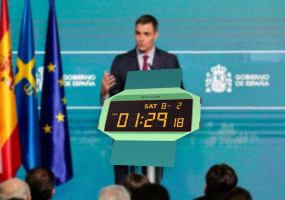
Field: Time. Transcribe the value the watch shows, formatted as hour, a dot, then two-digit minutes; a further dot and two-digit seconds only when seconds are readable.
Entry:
1.29.18
